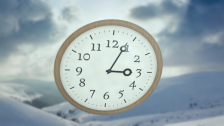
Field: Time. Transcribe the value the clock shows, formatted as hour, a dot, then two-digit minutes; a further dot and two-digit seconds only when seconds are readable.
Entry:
3.04
